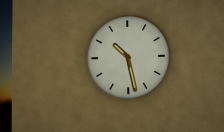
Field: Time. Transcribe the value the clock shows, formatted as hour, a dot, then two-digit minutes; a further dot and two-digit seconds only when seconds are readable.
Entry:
10.28
